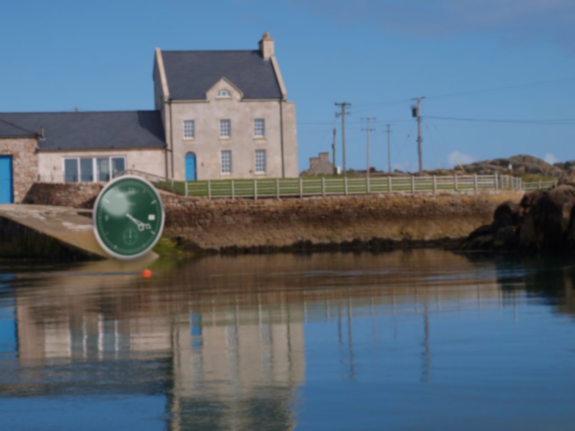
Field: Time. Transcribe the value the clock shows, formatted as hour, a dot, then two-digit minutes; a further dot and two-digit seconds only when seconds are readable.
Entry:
4.19
